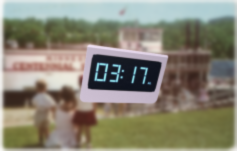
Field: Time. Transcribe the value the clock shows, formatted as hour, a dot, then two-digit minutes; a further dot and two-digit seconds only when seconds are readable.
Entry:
3.17
